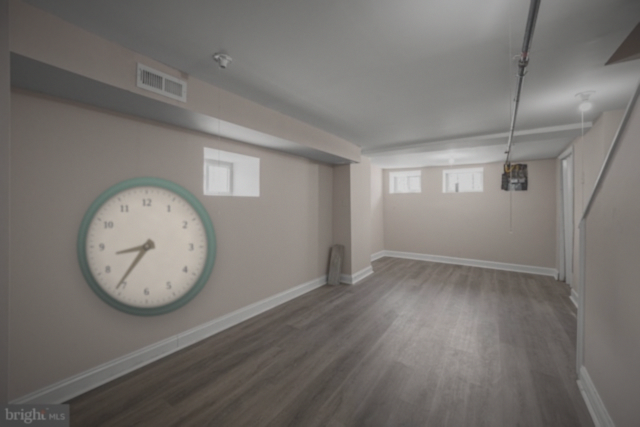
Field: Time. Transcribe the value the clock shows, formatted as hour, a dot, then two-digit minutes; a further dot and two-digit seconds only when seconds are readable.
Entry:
8.36
